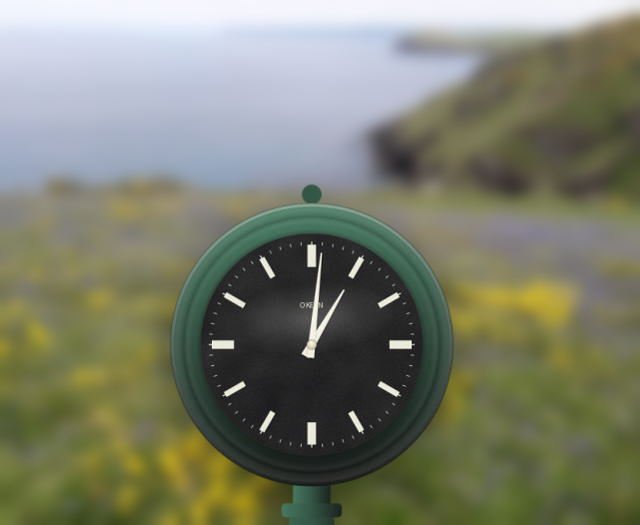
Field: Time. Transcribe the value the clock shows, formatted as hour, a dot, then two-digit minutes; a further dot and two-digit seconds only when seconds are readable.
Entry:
1.01
